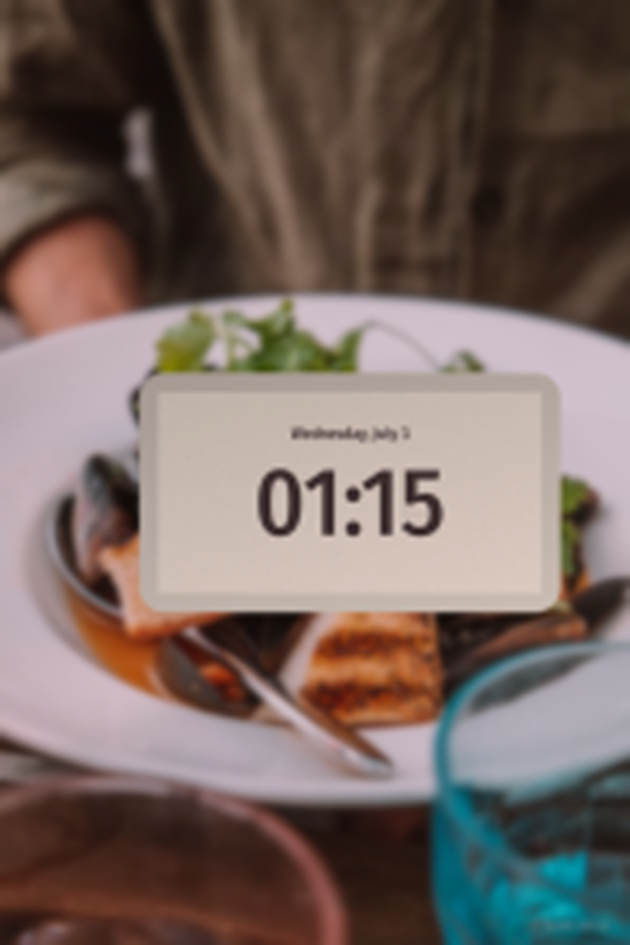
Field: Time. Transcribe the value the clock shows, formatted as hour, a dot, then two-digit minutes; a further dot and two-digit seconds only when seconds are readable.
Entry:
1.15
